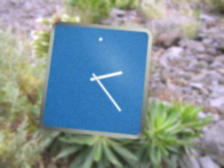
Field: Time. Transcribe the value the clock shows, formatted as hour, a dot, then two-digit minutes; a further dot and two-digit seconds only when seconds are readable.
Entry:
2.23
